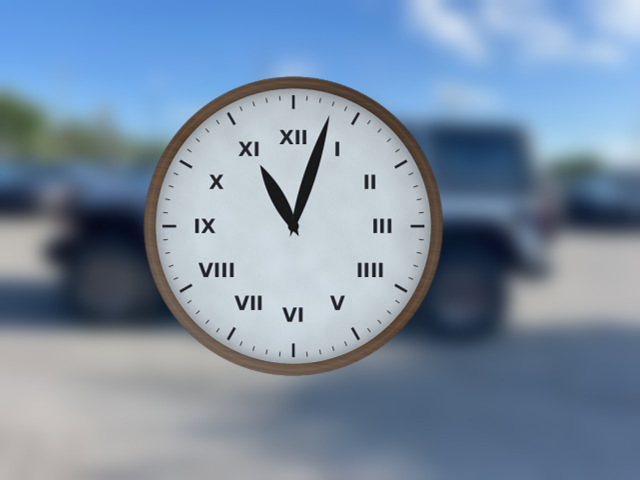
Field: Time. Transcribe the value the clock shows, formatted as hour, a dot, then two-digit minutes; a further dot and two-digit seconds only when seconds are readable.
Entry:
11.03
